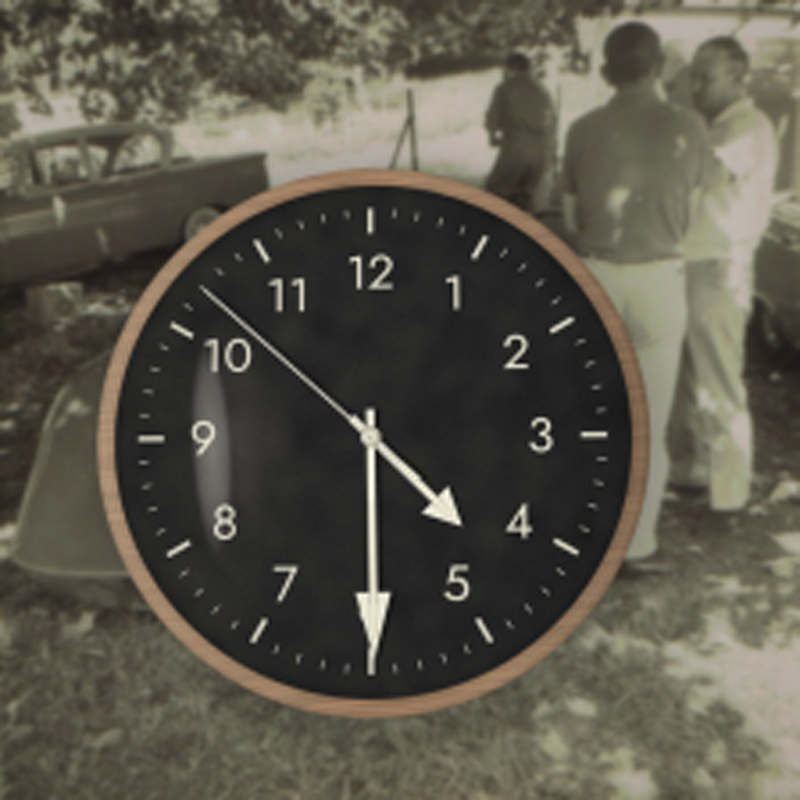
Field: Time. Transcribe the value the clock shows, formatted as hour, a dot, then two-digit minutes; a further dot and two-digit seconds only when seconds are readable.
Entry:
4.29.52
